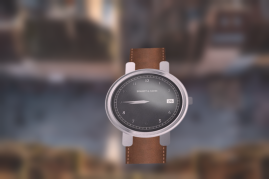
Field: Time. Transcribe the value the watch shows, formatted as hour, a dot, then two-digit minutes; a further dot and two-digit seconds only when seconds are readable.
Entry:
8.45
